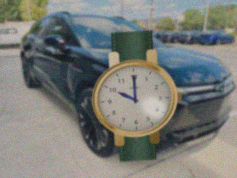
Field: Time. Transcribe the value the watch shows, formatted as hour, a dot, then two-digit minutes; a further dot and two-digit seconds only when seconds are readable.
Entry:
10.00
